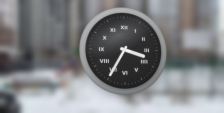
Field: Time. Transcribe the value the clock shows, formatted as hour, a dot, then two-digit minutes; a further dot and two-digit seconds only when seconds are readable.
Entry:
3.35
